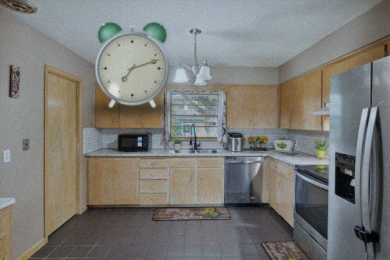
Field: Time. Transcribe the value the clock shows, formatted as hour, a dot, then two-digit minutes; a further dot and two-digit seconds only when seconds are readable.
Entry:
7.12
